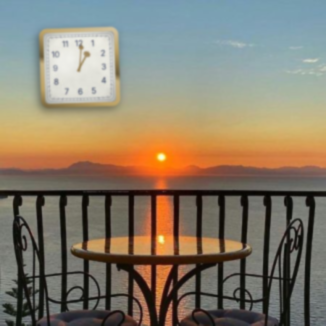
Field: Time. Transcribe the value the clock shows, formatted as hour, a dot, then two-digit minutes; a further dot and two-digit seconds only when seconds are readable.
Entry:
1.01
